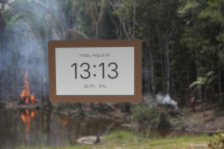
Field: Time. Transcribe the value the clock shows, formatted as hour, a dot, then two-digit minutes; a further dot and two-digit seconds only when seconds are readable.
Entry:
13.13
